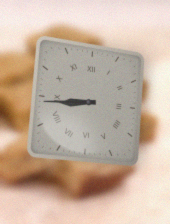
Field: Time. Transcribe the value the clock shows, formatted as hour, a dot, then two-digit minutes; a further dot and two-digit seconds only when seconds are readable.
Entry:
8.44
